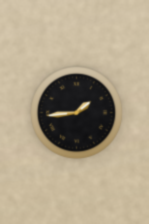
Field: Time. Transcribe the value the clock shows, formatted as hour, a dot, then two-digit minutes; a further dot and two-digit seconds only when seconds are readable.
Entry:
1.44
